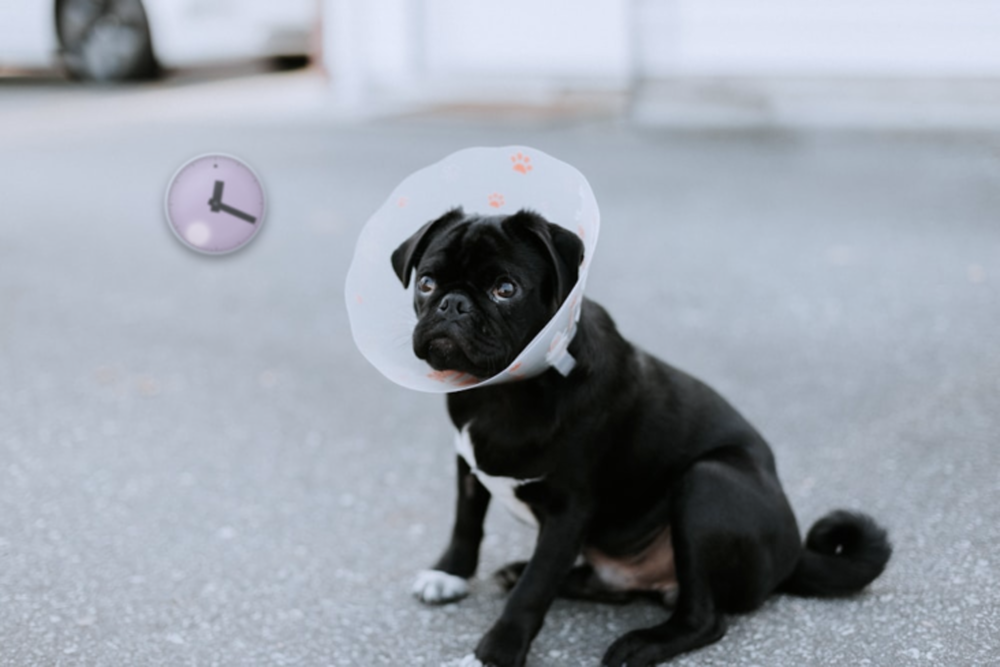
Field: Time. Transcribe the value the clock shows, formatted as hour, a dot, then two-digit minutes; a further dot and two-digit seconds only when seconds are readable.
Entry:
12.19
